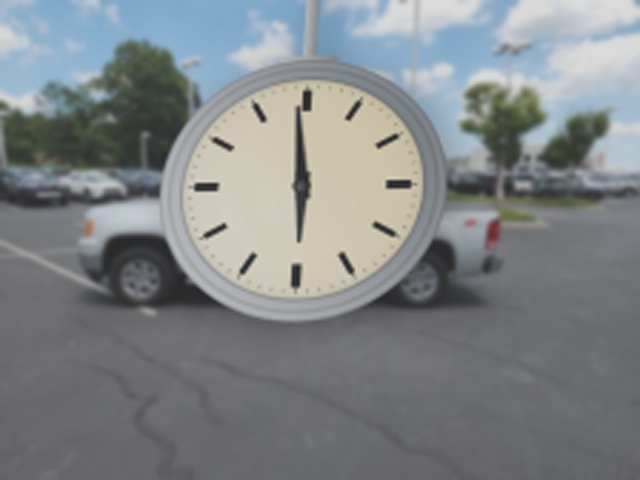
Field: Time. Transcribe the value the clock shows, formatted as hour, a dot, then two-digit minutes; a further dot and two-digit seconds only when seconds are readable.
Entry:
5.59
